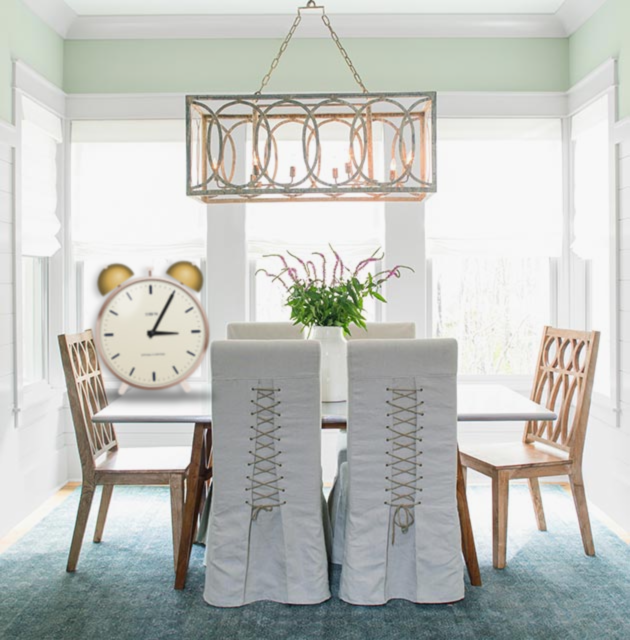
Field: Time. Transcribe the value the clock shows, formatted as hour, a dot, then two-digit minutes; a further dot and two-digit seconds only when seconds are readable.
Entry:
3.05
